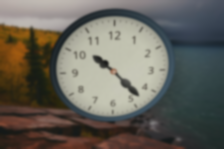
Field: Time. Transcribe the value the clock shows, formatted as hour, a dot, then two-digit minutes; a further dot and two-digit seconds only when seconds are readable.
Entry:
10.23
